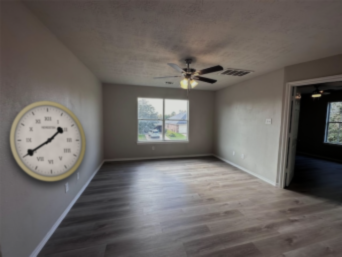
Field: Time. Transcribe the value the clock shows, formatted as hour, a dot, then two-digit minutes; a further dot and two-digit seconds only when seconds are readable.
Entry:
1.40
